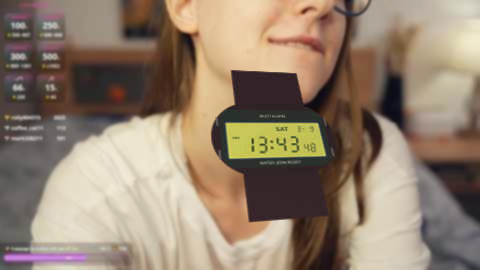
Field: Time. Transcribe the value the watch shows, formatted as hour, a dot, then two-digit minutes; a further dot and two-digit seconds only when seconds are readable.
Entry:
13.43.48
